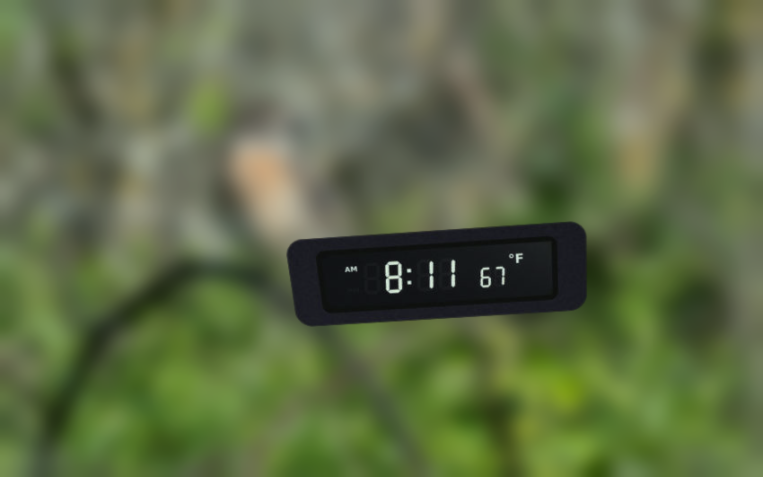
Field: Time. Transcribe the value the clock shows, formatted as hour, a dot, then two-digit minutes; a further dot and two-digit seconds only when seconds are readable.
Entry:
8.11
